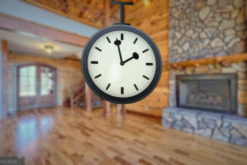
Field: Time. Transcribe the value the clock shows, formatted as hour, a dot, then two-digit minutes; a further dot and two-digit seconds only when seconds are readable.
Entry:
1.58
